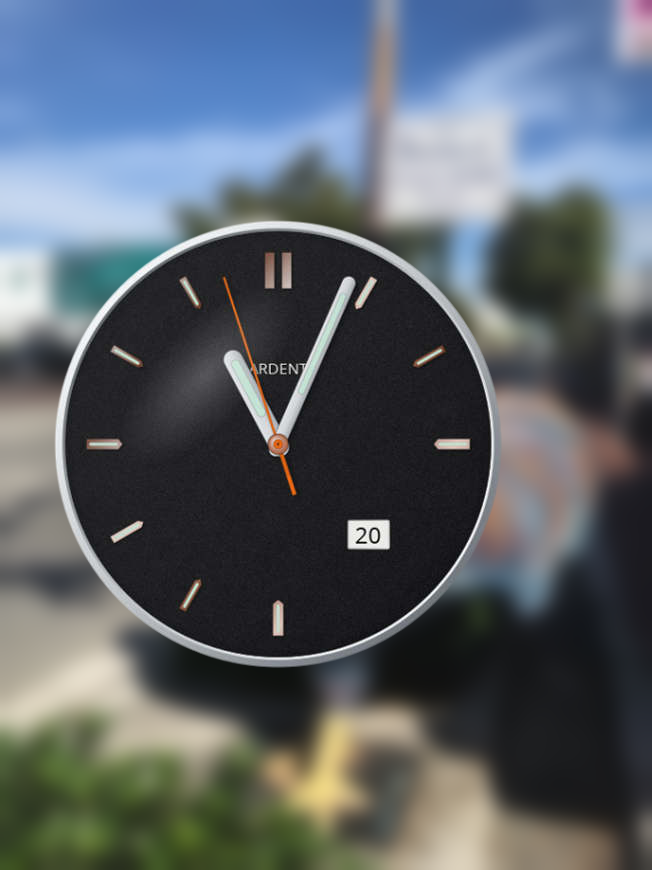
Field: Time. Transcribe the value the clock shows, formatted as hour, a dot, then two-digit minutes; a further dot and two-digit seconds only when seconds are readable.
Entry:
11.03.57
